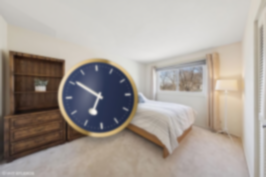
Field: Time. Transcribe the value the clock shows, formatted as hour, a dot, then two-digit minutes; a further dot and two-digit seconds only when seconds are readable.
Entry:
6.51
